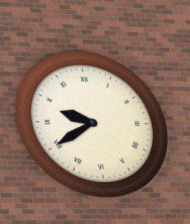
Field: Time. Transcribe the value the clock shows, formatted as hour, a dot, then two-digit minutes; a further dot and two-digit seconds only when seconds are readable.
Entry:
9.40
